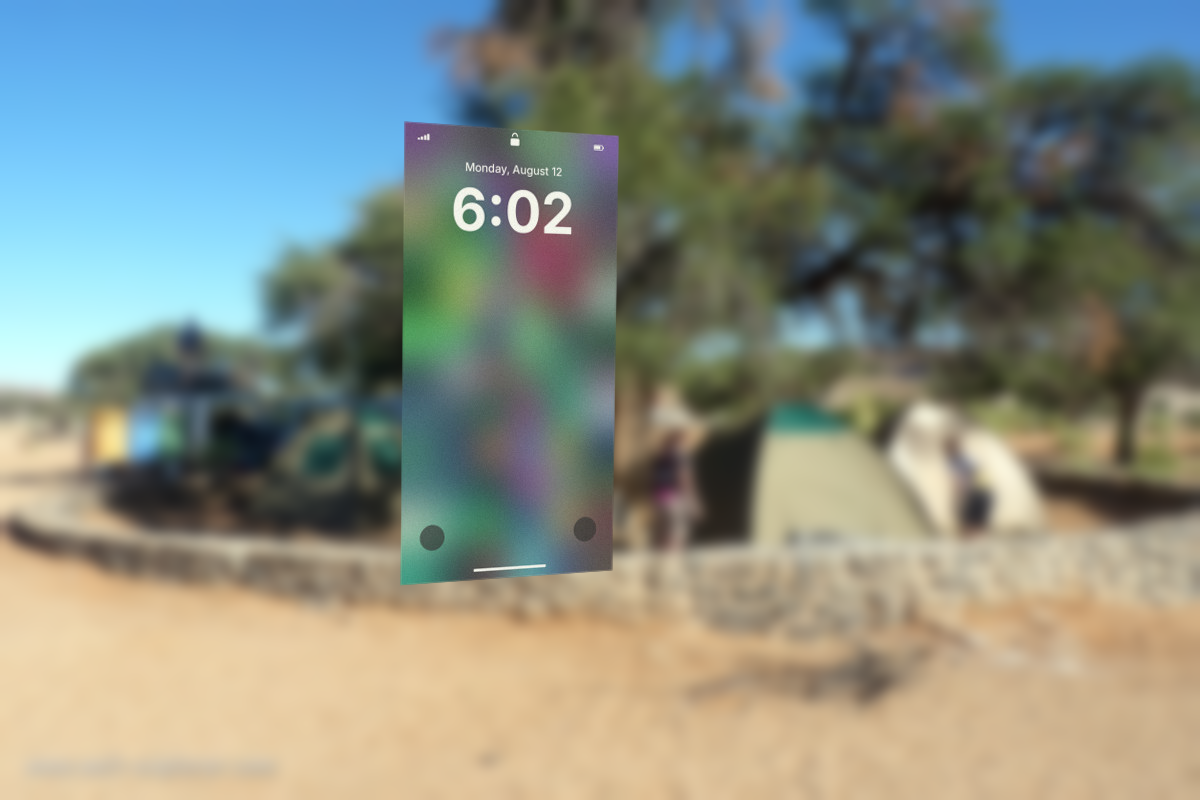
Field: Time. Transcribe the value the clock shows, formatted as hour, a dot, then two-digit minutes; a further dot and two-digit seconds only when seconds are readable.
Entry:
6.02
